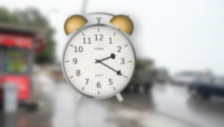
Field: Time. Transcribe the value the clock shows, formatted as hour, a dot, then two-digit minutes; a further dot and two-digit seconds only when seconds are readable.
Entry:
2.20
